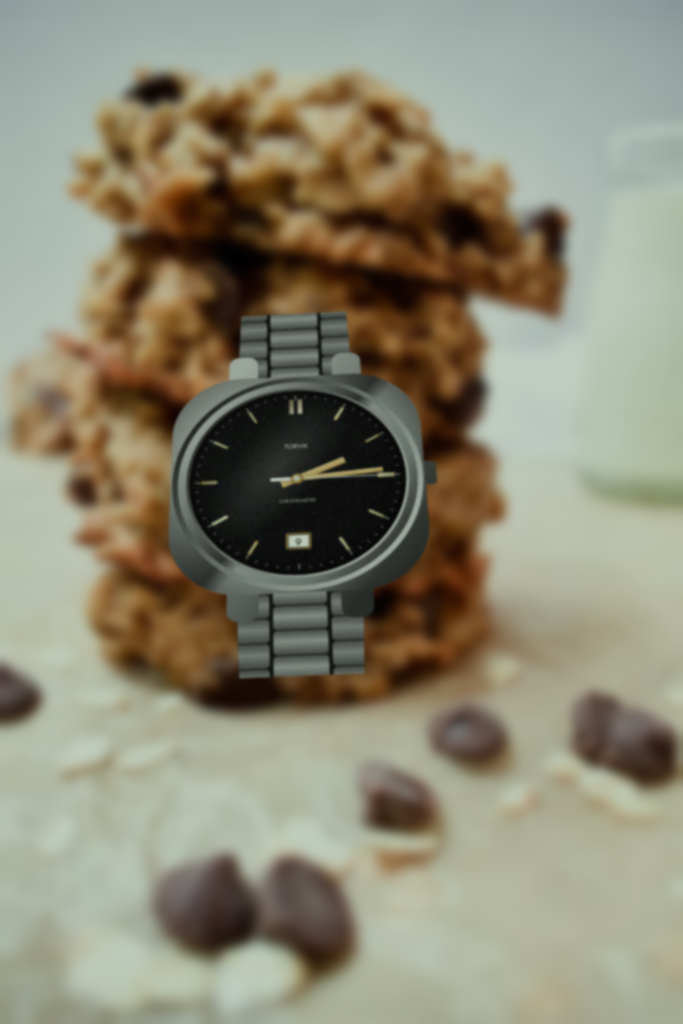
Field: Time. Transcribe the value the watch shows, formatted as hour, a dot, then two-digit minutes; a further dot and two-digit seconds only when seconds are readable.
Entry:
2.14.15
